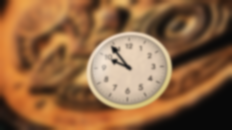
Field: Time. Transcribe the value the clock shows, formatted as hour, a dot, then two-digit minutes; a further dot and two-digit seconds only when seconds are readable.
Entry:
9.54
